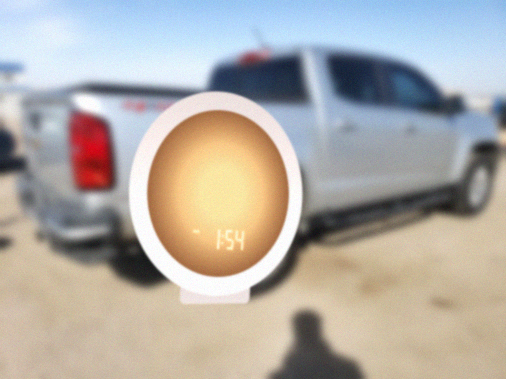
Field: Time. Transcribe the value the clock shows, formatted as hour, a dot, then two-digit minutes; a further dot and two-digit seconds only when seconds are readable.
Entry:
1.54
